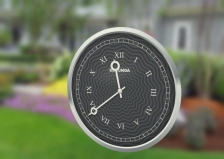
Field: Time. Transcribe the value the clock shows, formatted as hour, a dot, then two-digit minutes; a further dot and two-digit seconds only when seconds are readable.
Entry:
11.39
